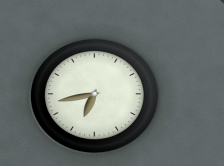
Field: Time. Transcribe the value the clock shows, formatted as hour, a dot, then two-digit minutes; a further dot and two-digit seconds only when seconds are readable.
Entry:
6.43
